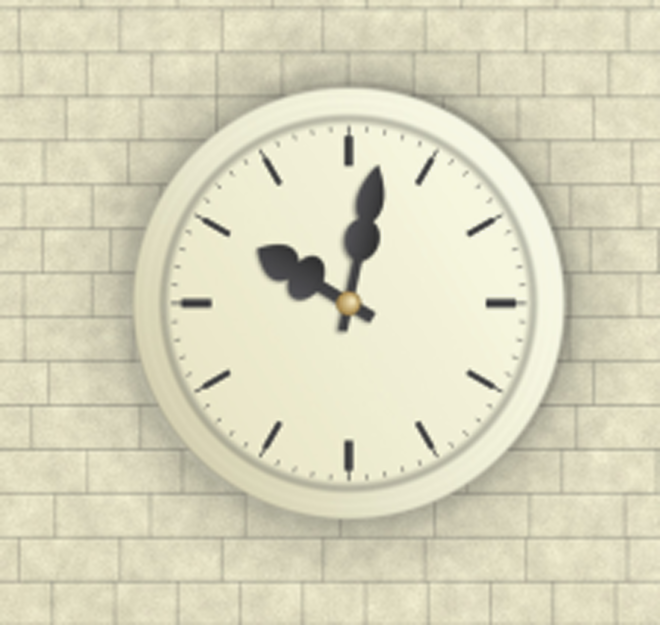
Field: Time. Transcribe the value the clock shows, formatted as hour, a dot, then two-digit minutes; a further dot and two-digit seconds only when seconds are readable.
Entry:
10.02
